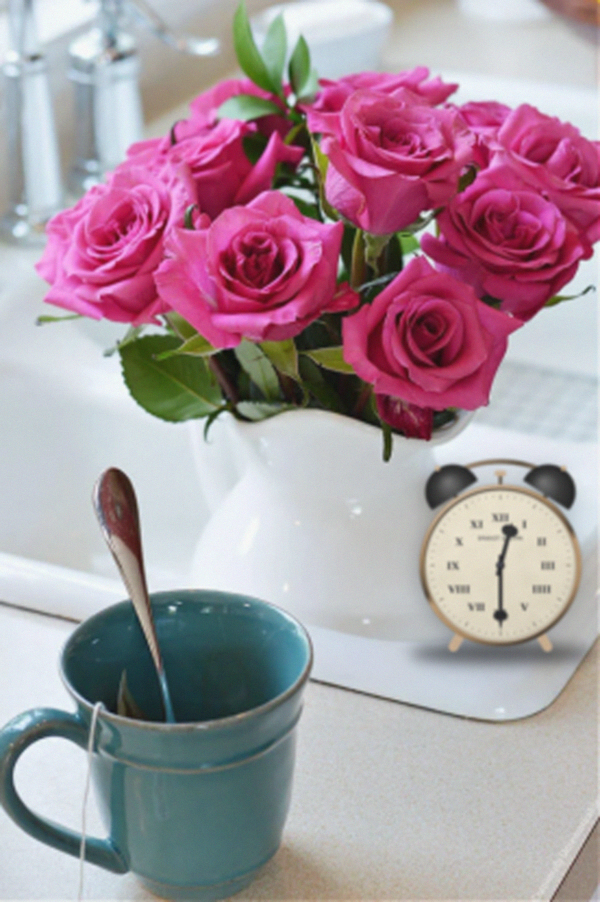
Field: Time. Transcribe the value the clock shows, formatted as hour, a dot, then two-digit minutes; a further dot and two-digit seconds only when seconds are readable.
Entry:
12.30
